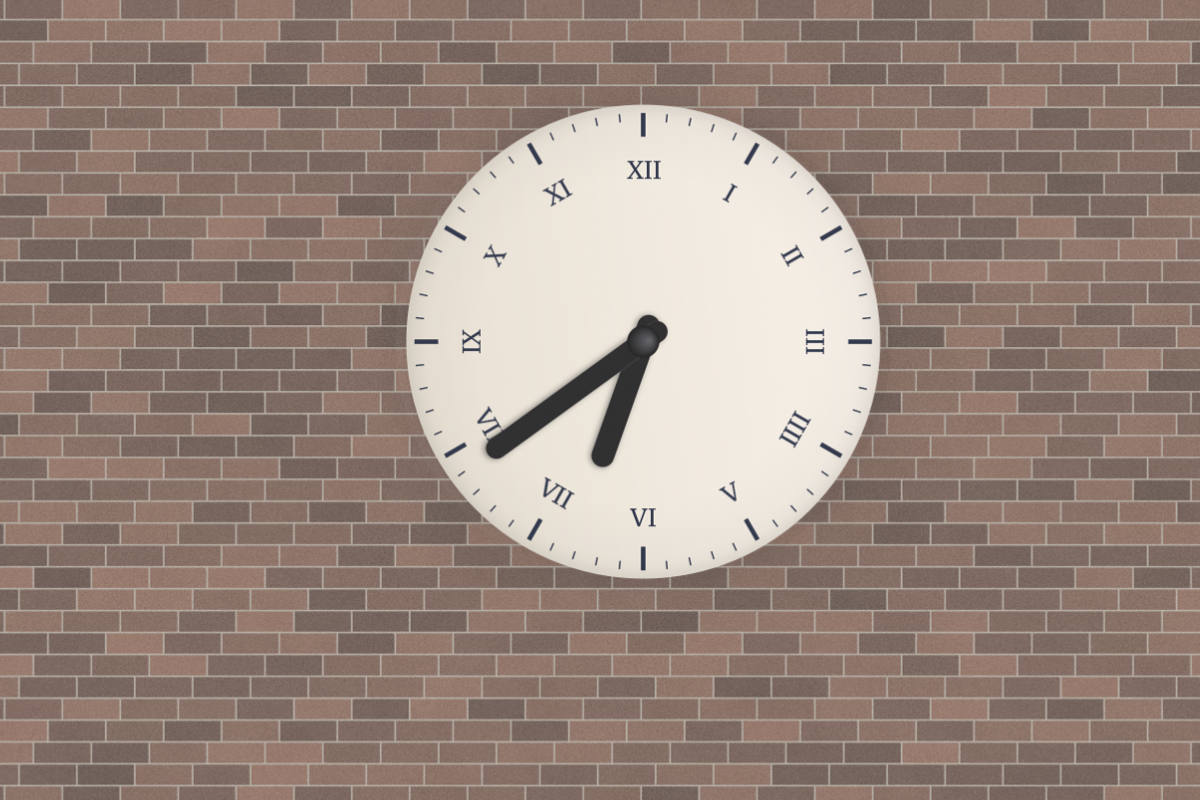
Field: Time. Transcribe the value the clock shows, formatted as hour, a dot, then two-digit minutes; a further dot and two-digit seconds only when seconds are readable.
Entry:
6.39
